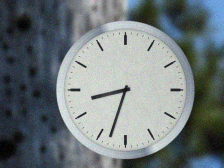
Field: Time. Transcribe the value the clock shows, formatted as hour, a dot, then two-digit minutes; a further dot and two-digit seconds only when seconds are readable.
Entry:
8.33
